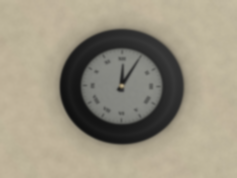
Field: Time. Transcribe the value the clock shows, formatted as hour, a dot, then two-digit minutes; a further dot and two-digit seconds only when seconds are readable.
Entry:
12.05
